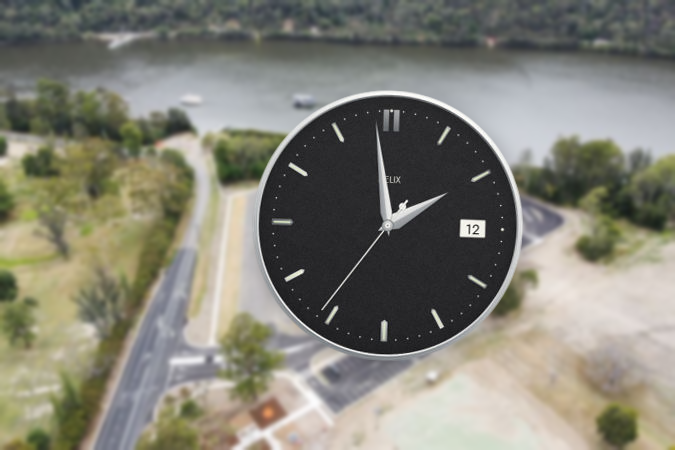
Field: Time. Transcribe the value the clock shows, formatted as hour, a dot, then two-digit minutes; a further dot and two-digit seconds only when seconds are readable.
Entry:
1.58.36
